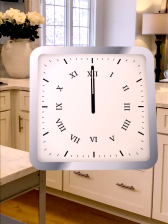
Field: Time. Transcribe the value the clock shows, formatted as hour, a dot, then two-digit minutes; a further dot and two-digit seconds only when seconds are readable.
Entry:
12.00
